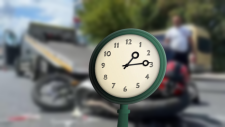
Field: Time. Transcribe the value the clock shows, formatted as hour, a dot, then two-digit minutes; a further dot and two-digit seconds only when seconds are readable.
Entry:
1.14
